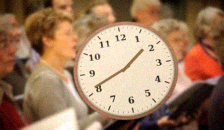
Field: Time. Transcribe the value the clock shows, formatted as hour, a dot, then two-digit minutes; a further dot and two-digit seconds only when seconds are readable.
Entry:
1.41
